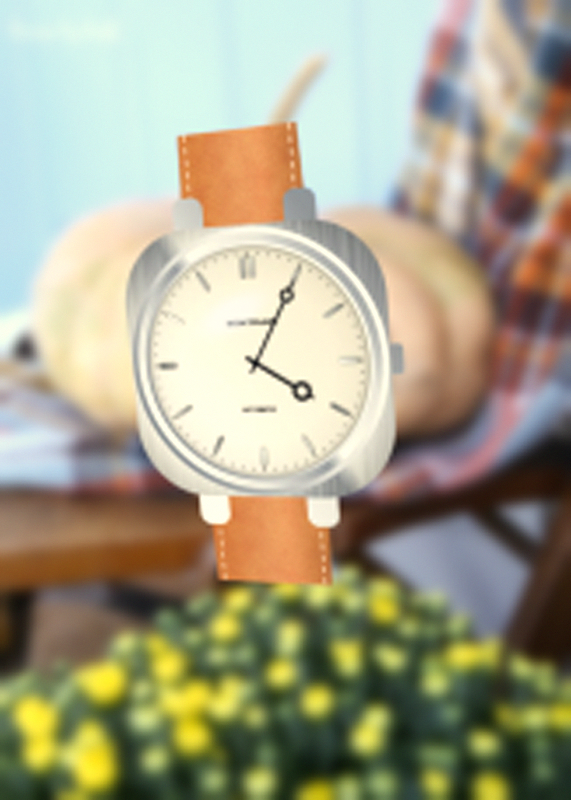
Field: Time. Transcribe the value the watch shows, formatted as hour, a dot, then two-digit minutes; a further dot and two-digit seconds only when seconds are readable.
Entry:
4.05
